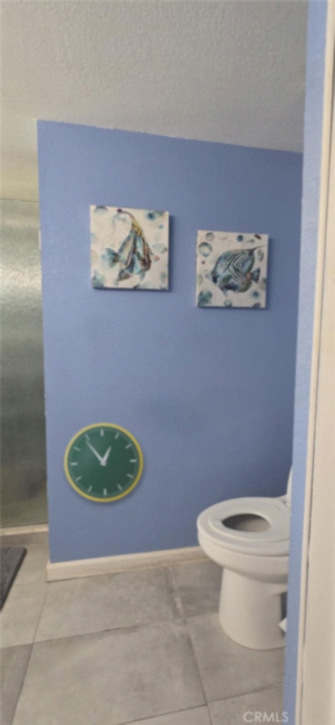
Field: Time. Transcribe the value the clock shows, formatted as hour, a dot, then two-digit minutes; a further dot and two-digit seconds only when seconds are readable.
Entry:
12.54
